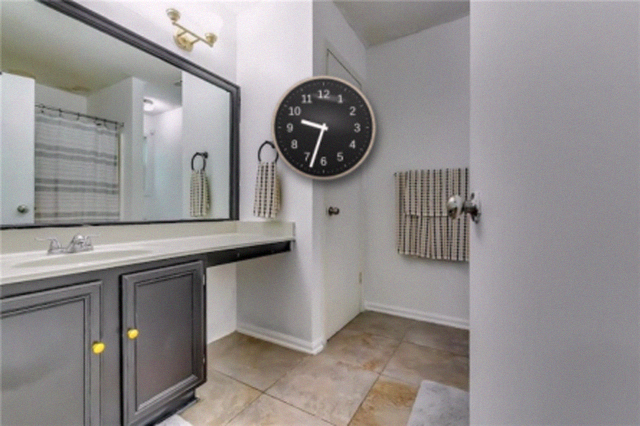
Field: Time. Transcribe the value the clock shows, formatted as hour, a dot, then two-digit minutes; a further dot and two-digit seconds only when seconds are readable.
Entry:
9.33
